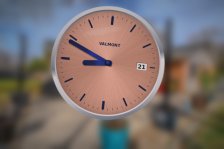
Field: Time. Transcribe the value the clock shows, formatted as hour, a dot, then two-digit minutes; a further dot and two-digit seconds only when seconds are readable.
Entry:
8.49
